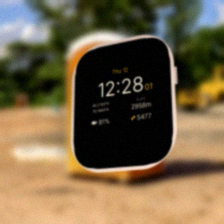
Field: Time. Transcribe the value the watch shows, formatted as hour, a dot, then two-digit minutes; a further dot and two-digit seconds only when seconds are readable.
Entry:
12.28
